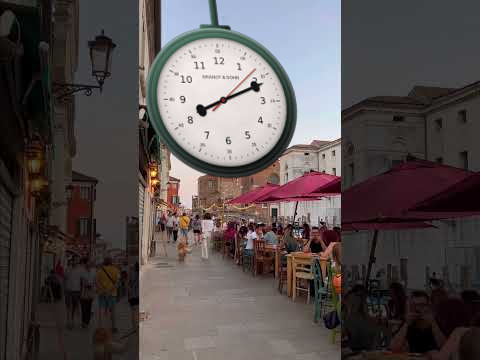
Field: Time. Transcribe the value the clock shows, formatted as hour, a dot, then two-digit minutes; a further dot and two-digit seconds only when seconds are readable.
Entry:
8.11.08
